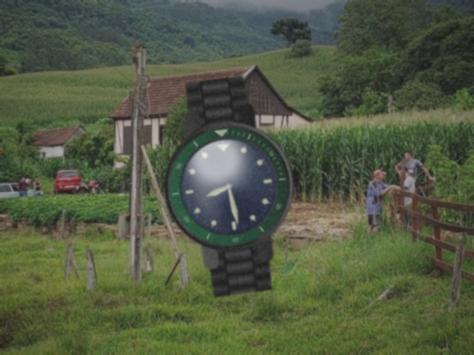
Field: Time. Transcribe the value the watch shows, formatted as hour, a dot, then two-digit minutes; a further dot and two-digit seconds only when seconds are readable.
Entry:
8.29
